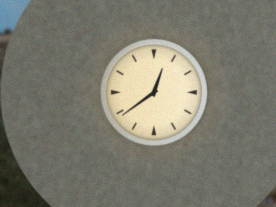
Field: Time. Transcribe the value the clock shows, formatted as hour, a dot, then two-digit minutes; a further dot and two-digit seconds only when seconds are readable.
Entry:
12.39
